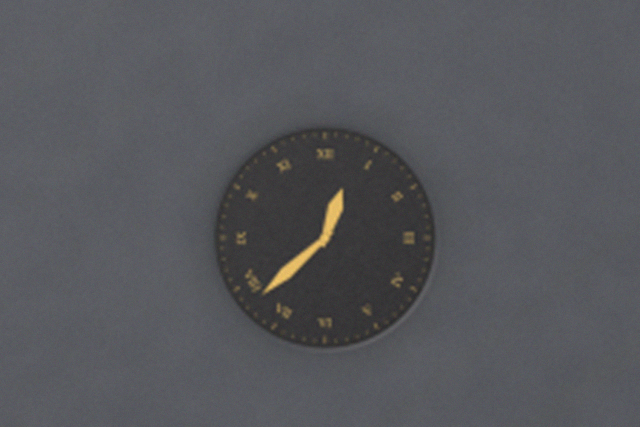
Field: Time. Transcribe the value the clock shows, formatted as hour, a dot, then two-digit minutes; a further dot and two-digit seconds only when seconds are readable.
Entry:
12.38
